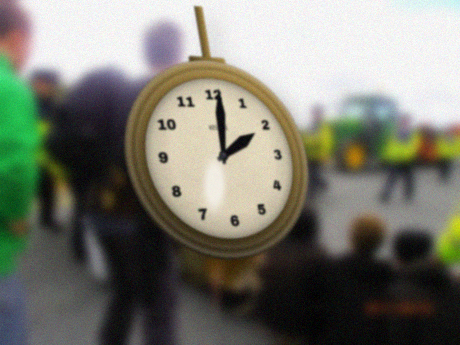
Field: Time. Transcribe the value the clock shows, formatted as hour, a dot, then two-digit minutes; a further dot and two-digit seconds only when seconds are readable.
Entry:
2.01
